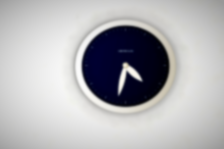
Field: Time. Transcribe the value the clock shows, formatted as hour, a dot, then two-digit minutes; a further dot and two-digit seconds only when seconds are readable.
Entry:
4.32
